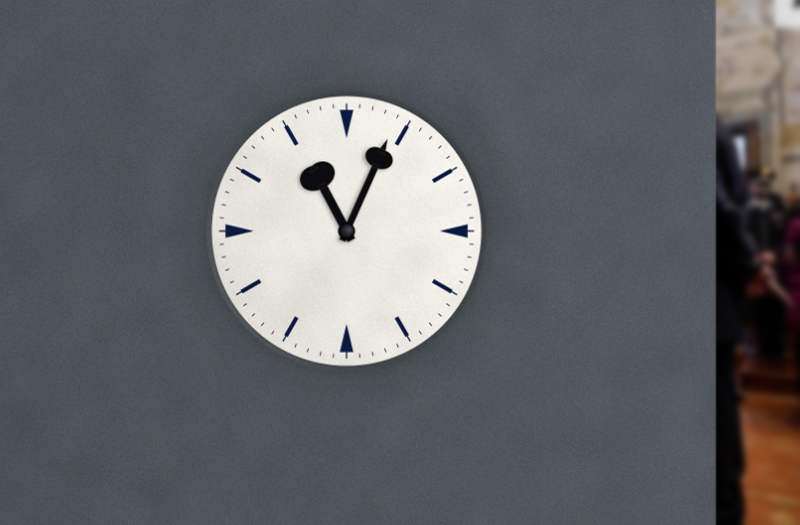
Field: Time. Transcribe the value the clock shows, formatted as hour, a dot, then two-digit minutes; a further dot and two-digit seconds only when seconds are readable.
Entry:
11.04
